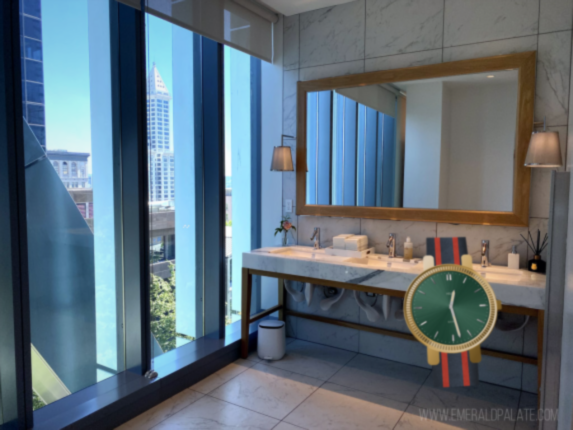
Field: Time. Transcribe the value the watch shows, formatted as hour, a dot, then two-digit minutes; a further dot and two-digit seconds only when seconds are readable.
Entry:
12.28
